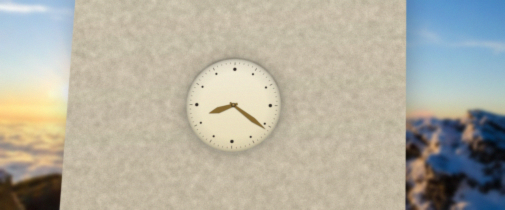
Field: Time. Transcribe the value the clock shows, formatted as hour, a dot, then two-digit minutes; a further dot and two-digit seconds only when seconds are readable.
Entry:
8.21
